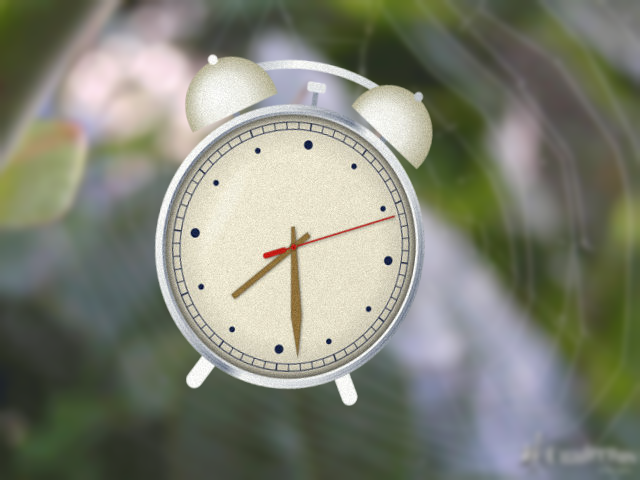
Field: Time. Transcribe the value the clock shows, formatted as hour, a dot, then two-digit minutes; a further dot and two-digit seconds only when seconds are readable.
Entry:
7.28.11
